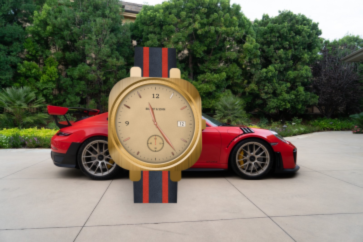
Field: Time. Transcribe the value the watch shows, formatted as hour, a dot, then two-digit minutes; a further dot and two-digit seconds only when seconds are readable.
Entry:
11.24
